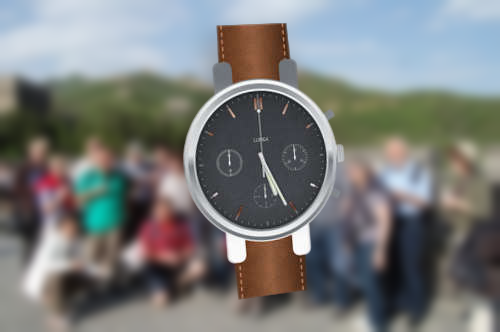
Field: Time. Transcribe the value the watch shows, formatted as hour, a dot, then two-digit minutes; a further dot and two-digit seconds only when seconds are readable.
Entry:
5.26
